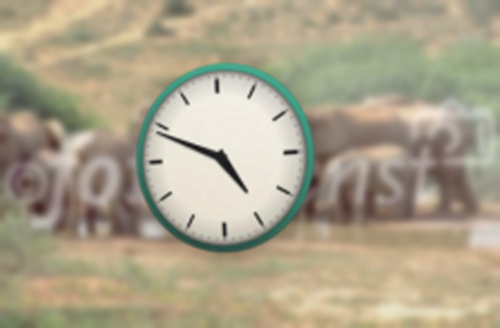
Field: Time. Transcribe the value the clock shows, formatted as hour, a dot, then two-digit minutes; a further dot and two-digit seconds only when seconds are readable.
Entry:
4.49
